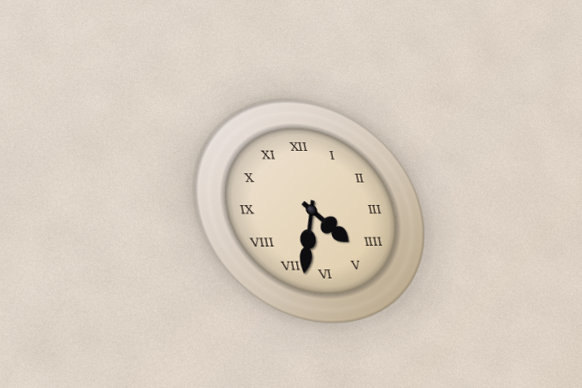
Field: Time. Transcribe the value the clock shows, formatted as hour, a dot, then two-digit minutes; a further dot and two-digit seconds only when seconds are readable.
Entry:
4.33
